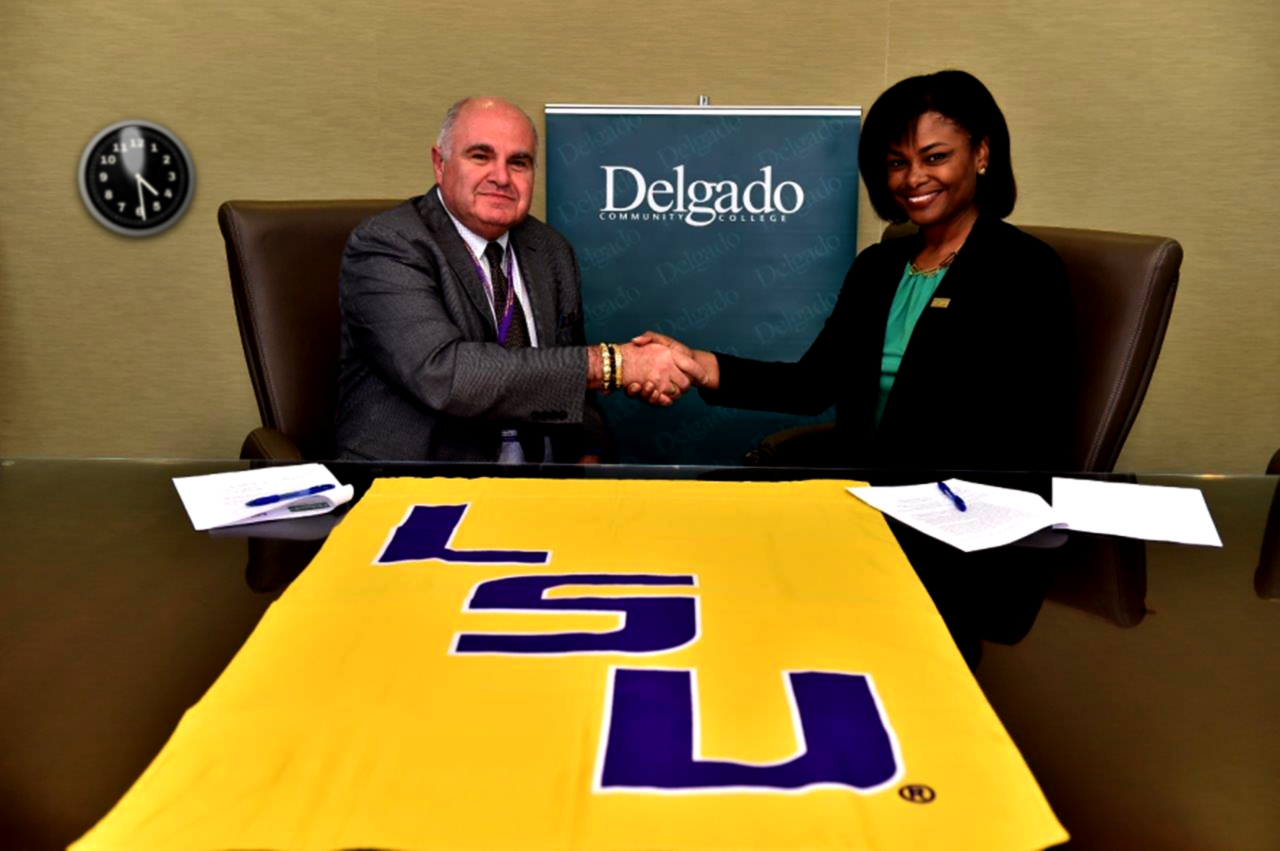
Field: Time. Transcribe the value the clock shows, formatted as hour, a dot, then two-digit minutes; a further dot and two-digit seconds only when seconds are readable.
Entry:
4.29
